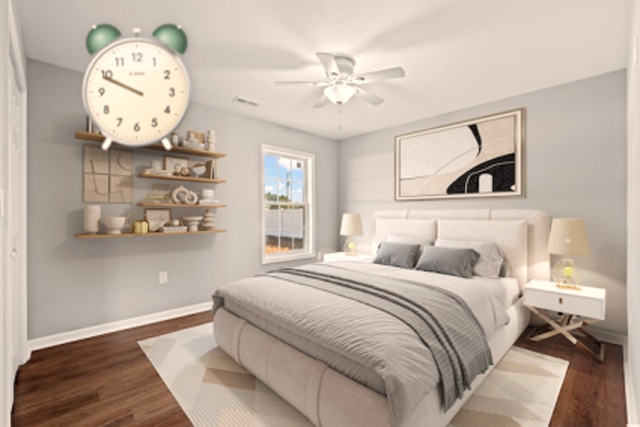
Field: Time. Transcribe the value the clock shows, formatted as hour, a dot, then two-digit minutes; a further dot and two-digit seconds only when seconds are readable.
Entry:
9.49
